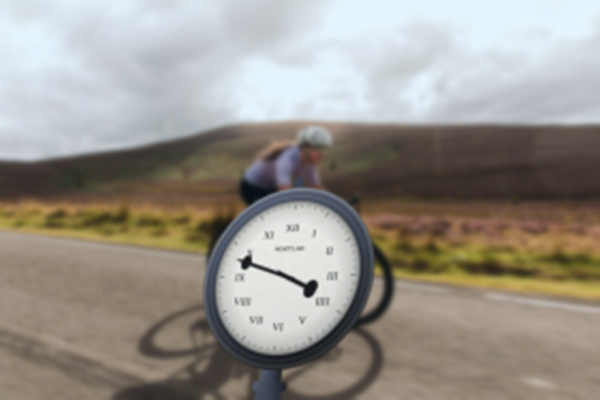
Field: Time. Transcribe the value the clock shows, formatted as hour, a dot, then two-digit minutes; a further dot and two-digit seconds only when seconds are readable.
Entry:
3.48
